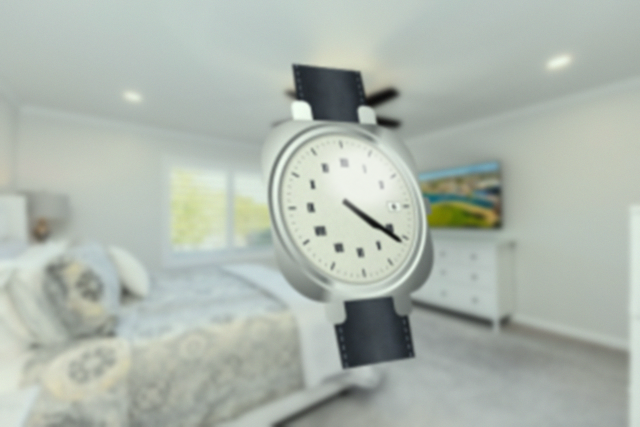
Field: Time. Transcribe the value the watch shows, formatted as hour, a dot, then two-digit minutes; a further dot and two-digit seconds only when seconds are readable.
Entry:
4.21
